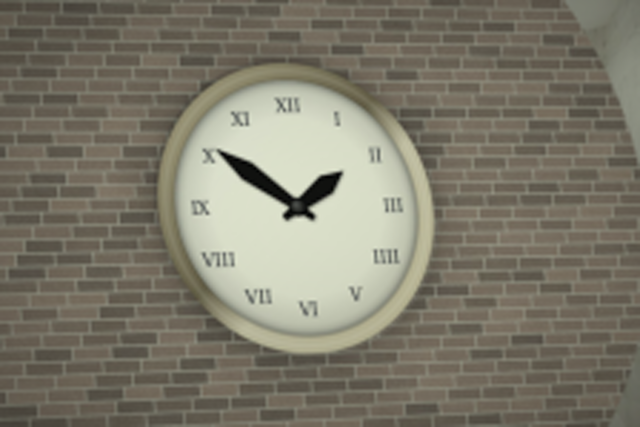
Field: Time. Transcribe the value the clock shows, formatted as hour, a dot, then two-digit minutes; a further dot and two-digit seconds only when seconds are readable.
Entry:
1.51
